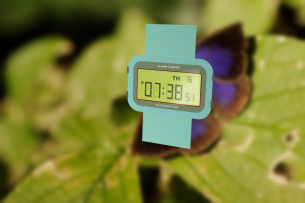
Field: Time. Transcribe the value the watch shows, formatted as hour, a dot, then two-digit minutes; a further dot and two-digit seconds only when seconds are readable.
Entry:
7.38.51
